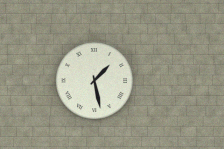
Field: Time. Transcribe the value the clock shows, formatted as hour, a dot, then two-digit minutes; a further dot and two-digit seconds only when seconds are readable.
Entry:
1.28
